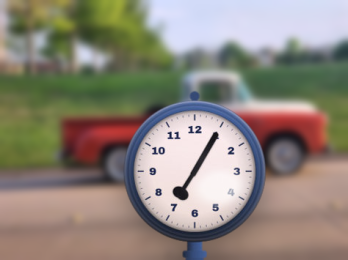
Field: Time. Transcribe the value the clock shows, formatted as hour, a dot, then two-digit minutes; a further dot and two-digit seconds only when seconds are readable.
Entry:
7.05
